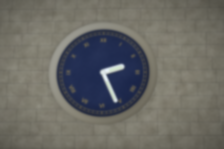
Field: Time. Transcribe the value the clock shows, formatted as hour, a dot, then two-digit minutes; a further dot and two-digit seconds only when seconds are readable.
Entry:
2.26
